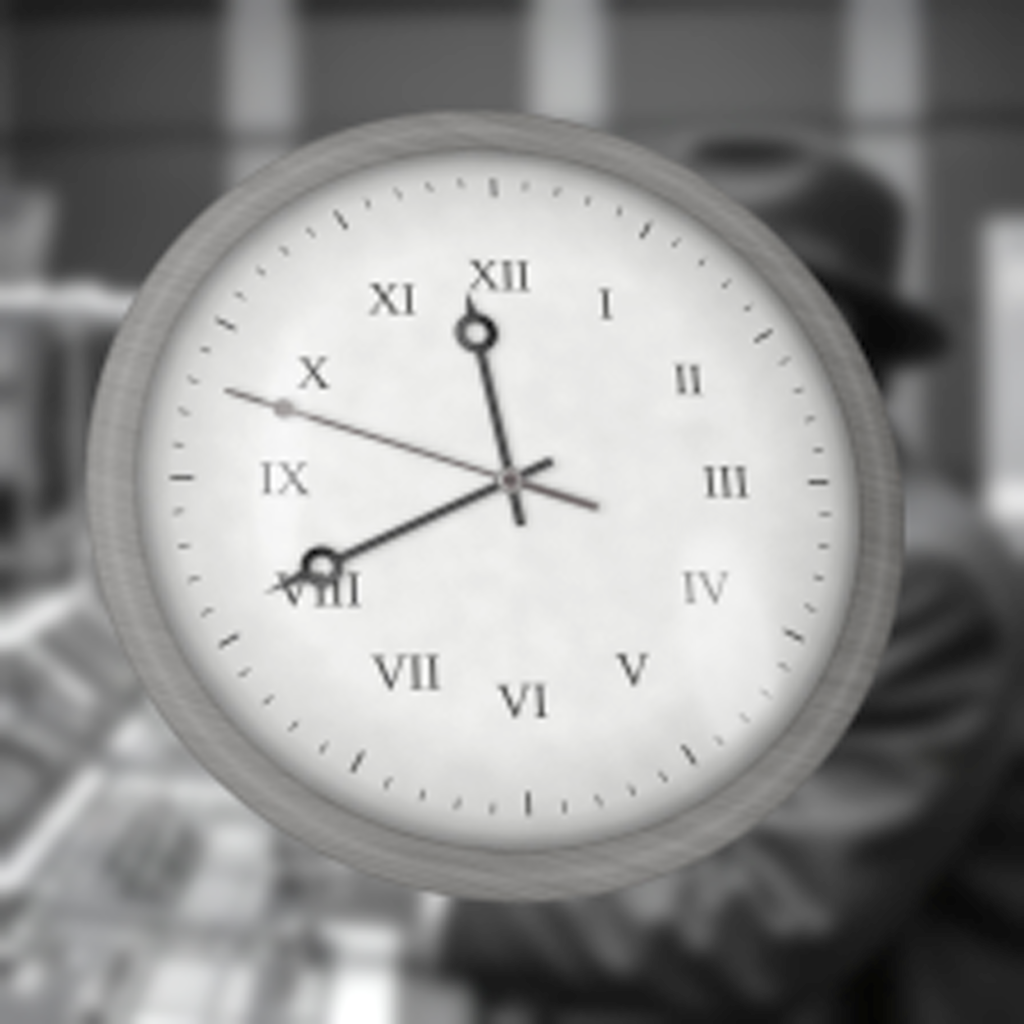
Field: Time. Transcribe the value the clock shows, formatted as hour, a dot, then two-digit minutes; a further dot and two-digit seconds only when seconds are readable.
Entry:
11.40.48
